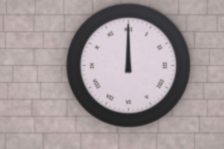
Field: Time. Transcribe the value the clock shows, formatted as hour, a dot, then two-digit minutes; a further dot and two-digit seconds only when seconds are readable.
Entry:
12.00
